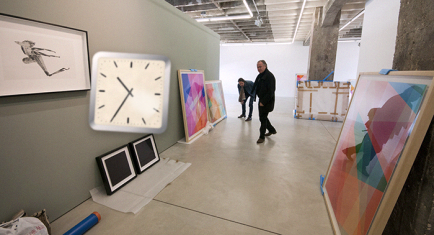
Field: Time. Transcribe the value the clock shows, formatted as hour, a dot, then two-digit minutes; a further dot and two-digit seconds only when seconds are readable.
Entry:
10.35
